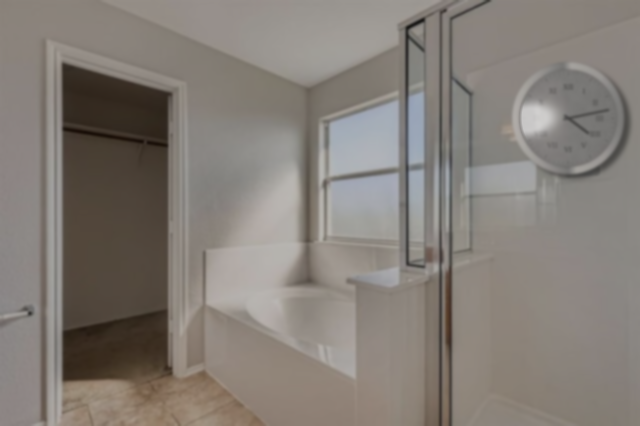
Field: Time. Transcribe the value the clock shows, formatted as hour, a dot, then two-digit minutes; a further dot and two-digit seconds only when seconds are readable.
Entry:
4.13
